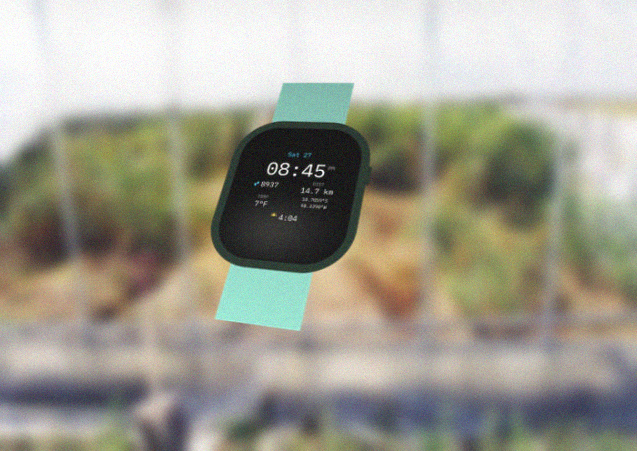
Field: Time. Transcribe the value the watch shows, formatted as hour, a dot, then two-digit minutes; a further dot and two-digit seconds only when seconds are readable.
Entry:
8.45
